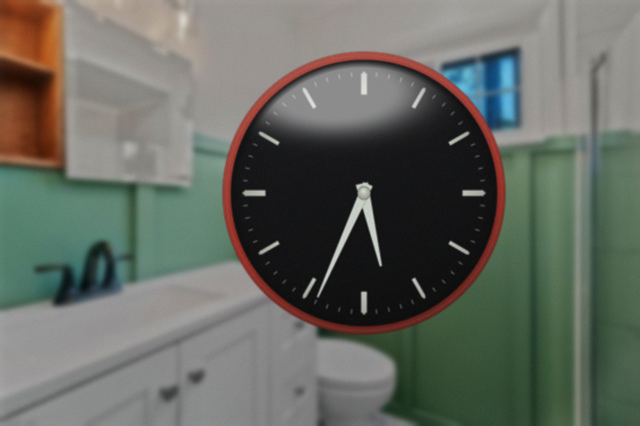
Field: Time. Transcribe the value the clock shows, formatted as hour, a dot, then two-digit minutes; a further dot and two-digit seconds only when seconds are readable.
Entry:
5.34
